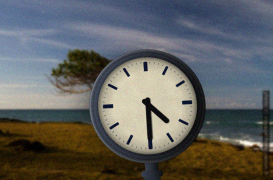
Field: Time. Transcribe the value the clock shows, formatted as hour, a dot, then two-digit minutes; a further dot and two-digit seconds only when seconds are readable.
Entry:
4.30
